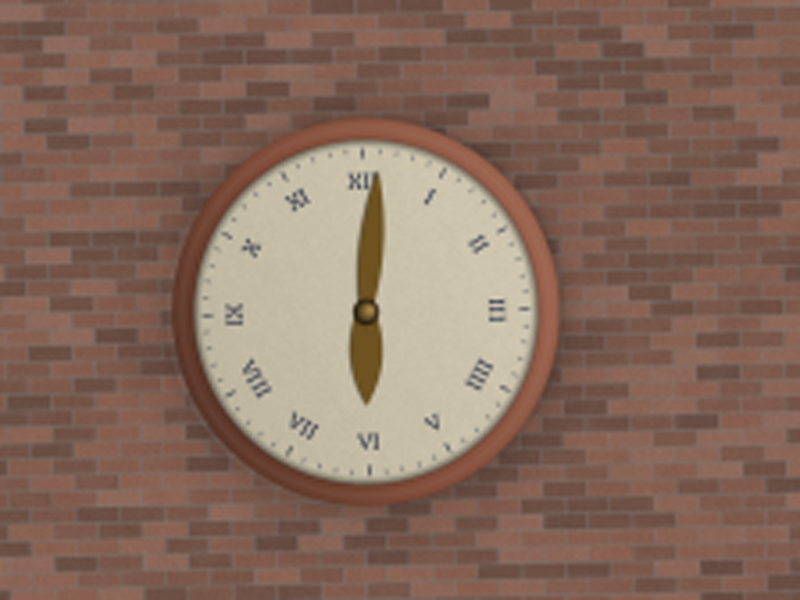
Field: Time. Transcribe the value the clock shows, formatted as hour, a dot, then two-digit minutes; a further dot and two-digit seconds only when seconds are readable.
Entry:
6.01
